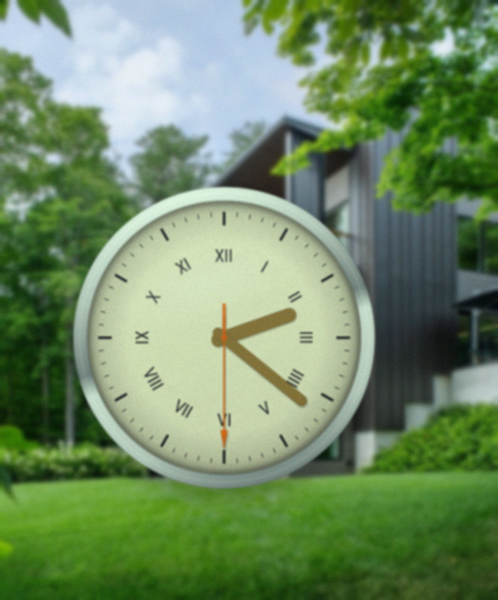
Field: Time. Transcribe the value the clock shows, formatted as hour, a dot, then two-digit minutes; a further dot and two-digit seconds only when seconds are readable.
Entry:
2.21.30
